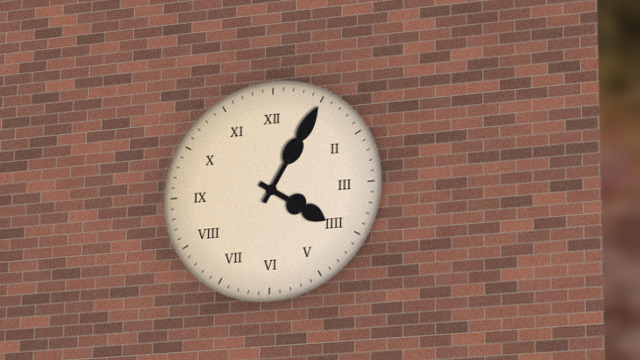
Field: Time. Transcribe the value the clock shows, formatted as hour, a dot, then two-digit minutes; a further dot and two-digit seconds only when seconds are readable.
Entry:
4.05
